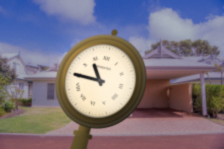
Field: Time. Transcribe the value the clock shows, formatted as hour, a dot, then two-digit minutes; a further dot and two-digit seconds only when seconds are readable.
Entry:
10.45
